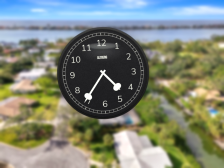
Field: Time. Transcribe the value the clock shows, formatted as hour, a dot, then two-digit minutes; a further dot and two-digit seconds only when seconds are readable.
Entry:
4.36
